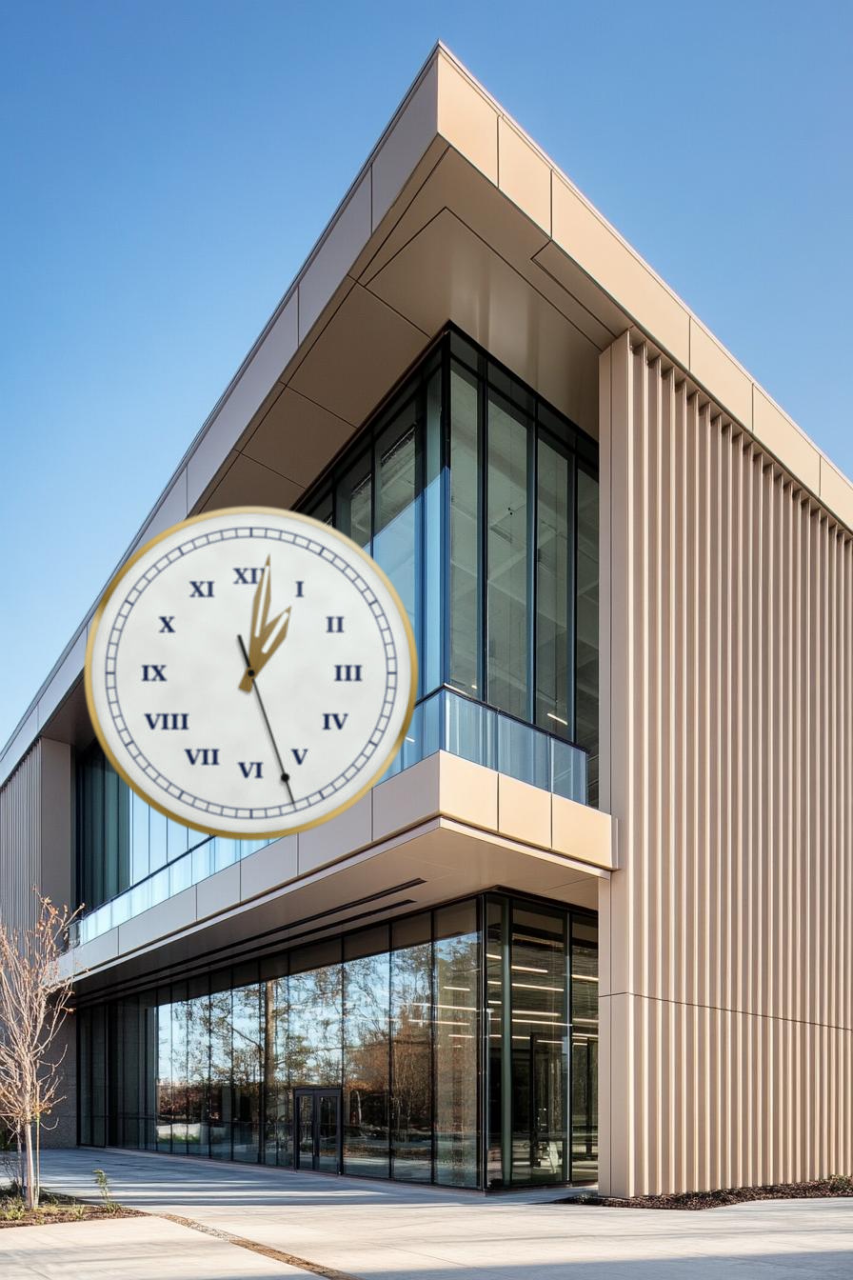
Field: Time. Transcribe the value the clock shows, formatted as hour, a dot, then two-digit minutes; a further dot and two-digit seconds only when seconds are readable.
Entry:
1.01.27
